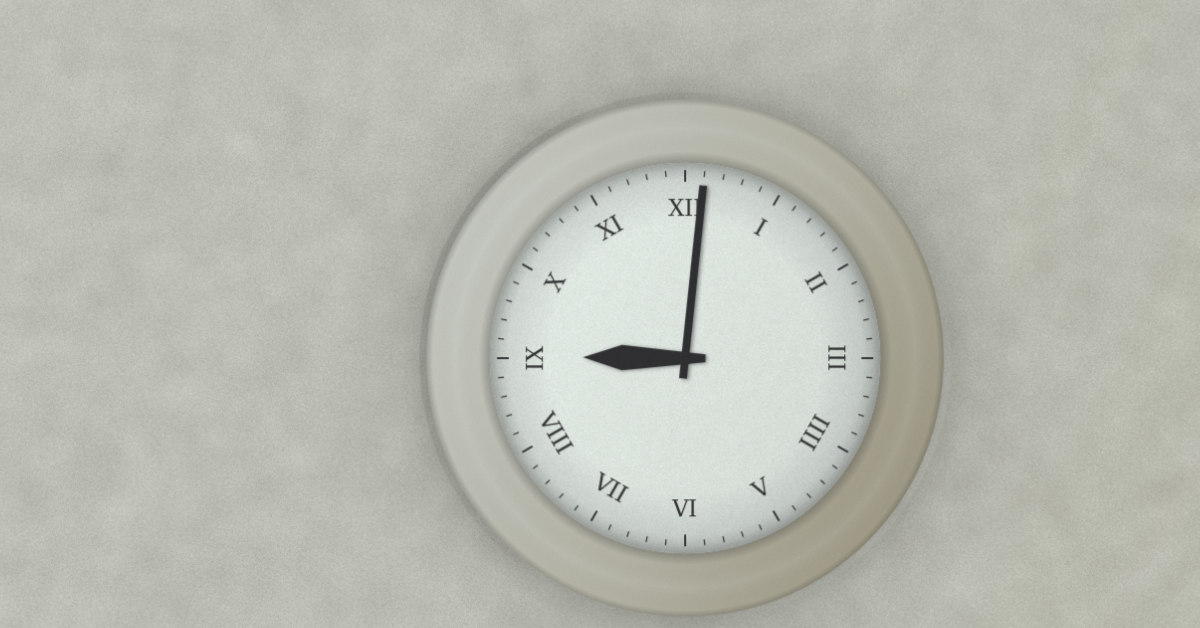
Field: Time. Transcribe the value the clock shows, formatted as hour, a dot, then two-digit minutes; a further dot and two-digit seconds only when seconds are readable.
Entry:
9.01
